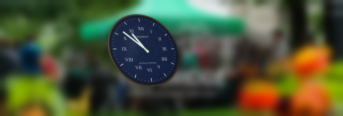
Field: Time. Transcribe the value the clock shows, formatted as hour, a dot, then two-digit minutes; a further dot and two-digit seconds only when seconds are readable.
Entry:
10.52
